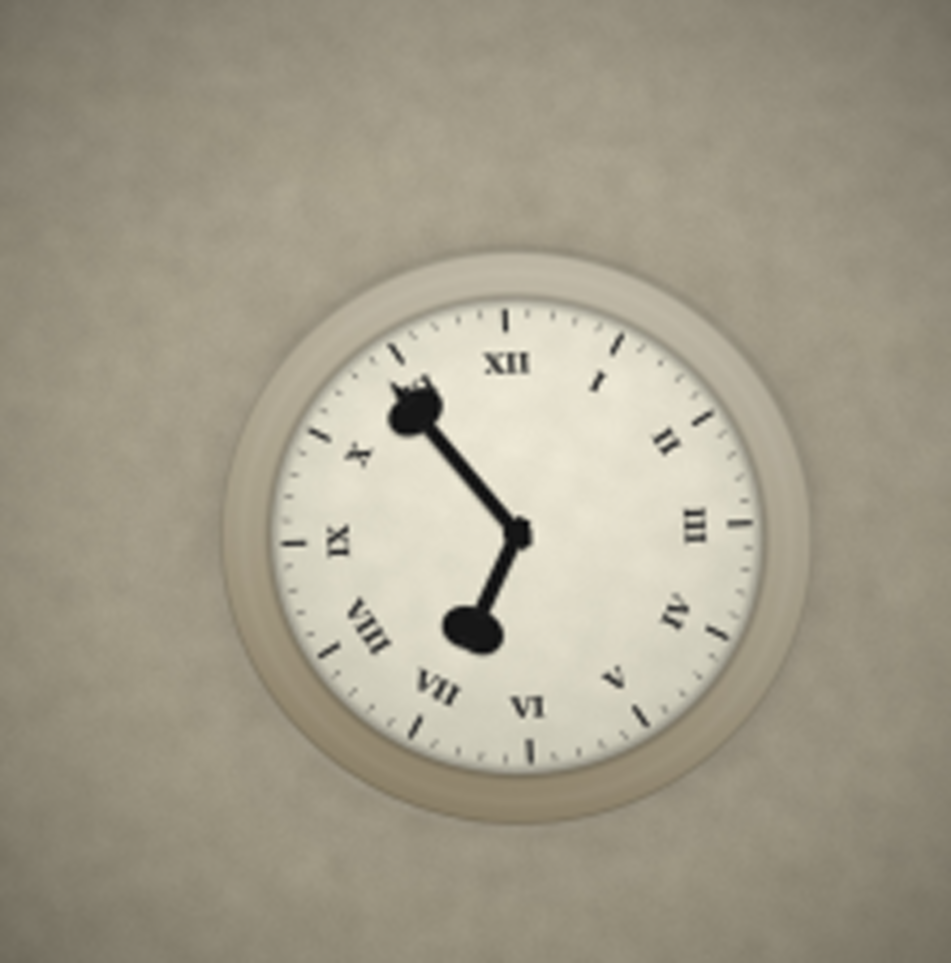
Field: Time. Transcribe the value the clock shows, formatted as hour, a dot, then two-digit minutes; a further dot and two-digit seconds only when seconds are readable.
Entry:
6.54
